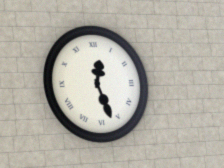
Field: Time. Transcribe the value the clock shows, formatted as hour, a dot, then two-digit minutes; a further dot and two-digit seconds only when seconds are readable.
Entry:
12.27
